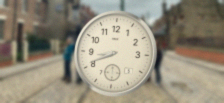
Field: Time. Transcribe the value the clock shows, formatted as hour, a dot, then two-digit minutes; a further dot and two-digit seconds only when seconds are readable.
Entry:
8.41
